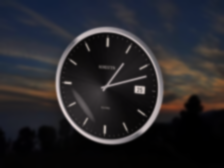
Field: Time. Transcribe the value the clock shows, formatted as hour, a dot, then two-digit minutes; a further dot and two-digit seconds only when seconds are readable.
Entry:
1.12
